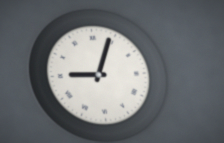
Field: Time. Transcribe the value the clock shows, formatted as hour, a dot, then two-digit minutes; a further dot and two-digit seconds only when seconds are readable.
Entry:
9.04
